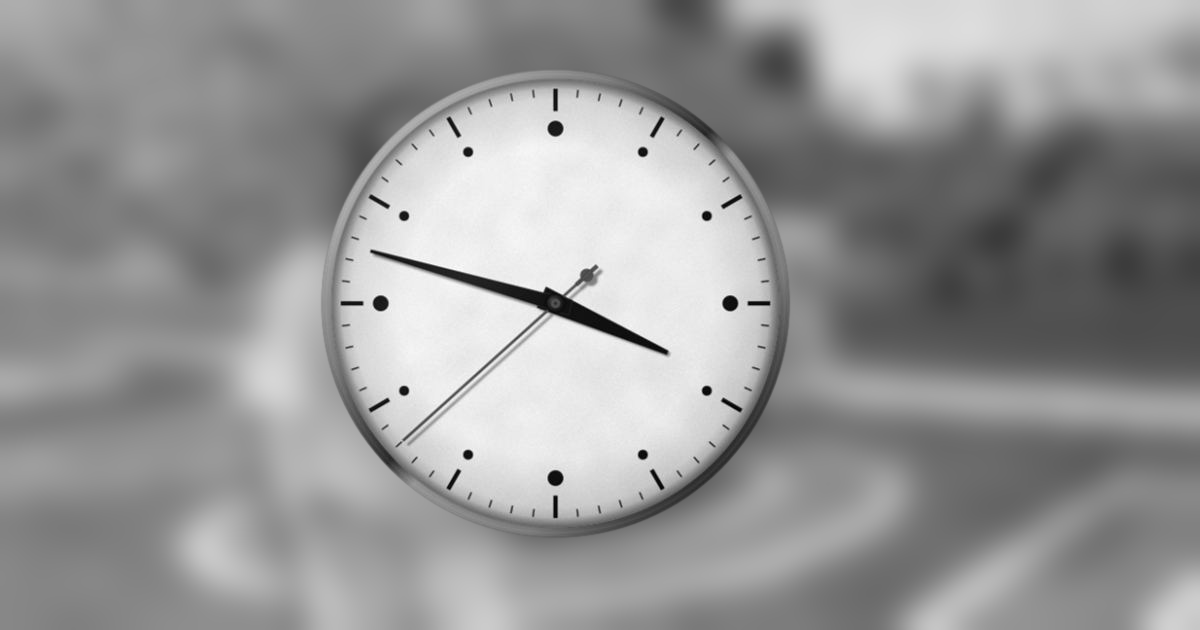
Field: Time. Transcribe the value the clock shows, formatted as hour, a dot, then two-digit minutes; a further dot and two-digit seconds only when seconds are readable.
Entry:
3.47.38
